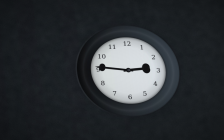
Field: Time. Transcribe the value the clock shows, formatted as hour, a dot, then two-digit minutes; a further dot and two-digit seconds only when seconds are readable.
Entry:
2.46
